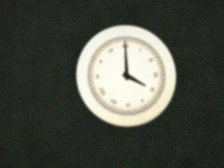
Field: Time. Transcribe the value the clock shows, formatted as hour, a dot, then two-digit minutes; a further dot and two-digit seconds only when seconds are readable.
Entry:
4.00
